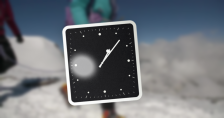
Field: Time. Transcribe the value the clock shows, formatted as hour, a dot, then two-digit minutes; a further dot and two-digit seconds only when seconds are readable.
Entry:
1.07
